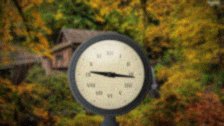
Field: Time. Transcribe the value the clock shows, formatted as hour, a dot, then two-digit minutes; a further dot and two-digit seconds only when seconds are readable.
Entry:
9.16
